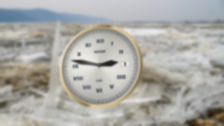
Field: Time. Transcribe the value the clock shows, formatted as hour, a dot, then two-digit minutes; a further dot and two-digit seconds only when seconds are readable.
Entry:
2.47
